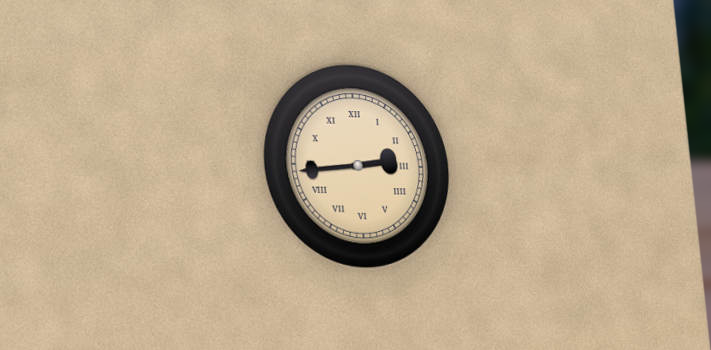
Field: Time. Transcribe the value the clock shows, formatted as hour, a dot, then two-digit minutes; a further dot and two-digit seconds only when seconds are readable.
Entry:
2.44
